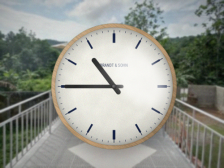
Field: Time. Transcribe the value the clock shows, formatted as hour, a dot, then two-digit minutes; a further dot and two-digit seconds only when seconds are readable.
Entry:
10.45
